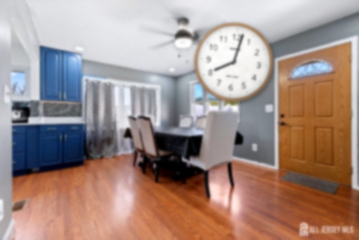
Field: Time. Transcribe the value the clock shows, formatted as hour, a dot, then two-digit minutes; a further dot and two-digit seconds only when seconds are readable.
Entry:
8.02
